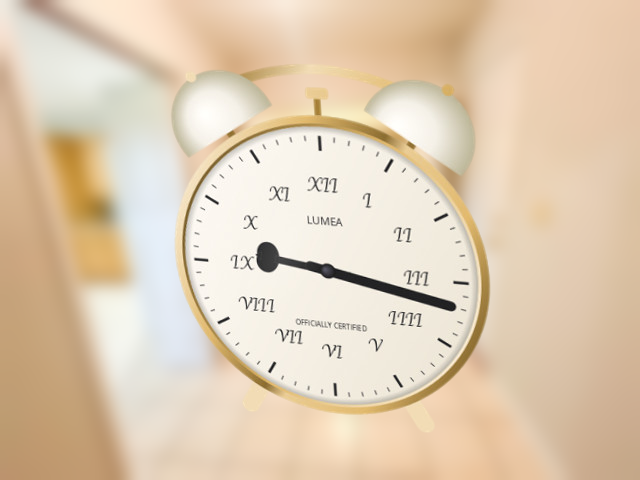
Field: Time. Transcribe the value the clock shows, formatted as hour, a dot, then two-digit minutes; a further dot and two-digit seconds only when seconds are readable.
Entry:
9.17
